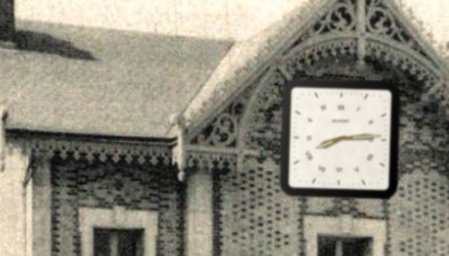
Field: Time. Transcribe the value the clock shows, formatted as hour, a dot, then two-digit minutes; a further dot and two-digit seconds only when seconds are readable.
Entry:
8.14
